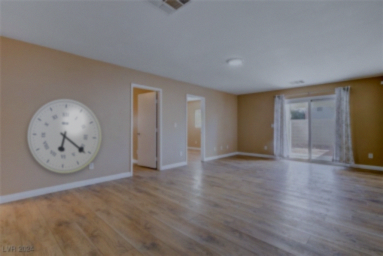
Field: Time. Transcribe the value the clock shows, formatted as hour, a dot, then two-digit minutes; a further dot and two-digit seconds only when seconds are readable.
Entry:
6.21
